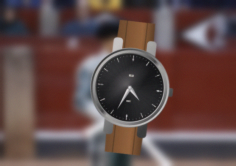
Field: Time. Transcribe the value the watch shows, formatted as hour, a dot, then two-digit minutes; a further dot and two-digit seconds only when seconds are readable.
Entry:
4.34
